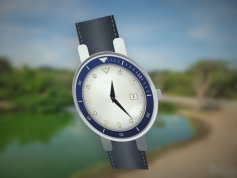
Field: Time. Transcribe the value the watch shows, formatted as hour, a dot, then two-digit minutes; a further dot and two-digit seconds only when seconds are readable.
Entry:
12.24
